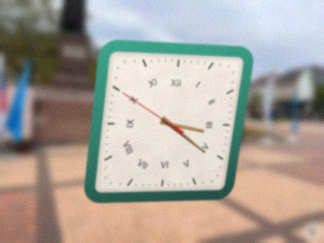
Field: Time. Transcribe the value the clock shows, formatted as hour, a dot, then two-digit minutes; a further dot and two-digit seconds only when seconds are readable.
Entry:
3.20.50
